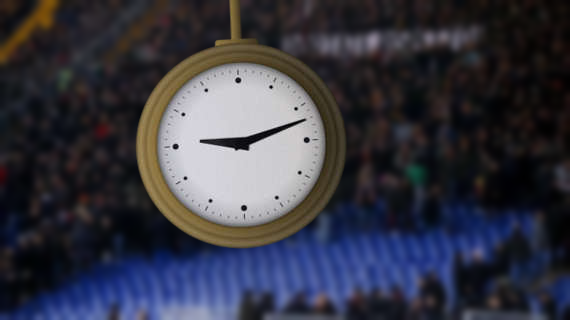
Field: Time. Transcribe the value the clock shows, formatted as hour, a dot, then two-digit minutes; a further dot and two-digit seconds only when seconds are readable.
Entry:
9.12
